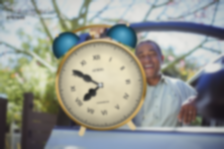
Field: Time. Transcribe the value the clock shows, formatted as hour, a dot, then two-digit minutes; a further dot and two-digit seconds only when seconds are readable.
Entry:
7.51
